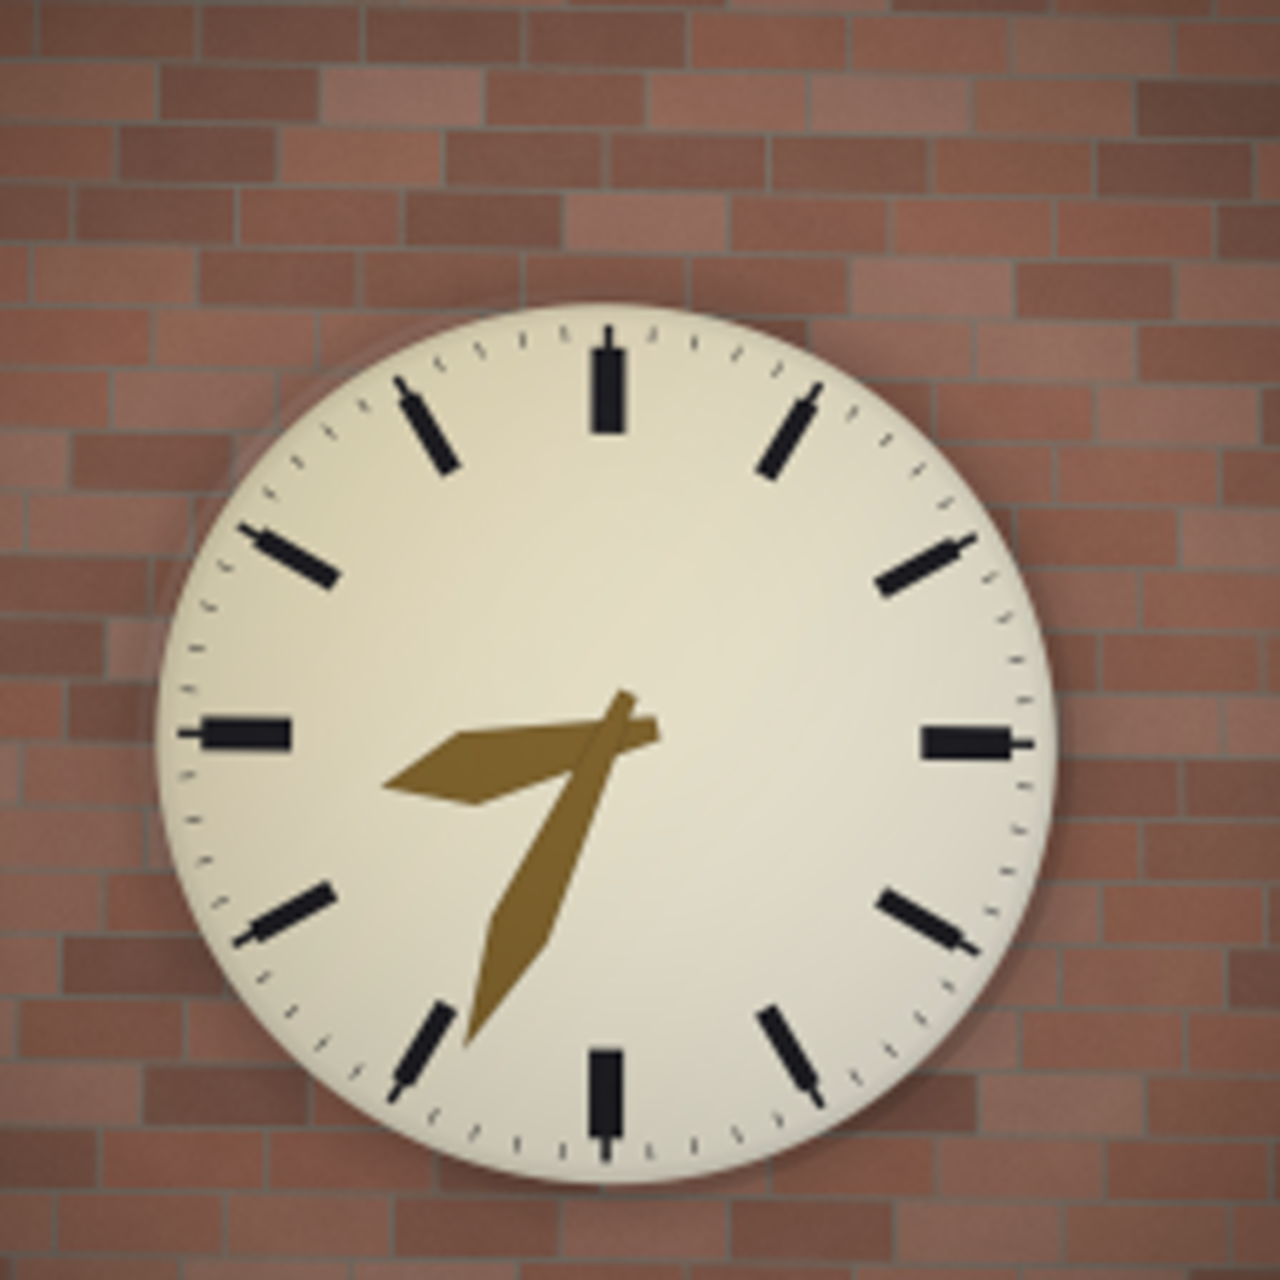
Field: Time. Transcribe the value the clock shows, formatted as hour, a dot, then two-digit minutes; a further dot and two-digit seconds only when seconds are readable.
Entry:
8.34
